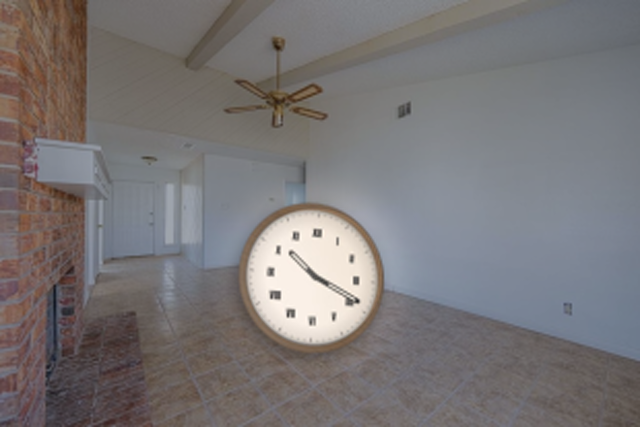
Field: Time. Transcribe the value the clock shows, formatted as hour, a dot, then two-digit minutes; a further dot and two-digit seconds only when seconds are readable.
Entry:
10.19
